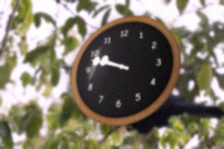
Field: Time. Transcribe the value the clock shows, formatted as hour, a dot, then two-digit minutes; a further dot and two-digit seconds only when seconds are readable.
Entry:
9.48
